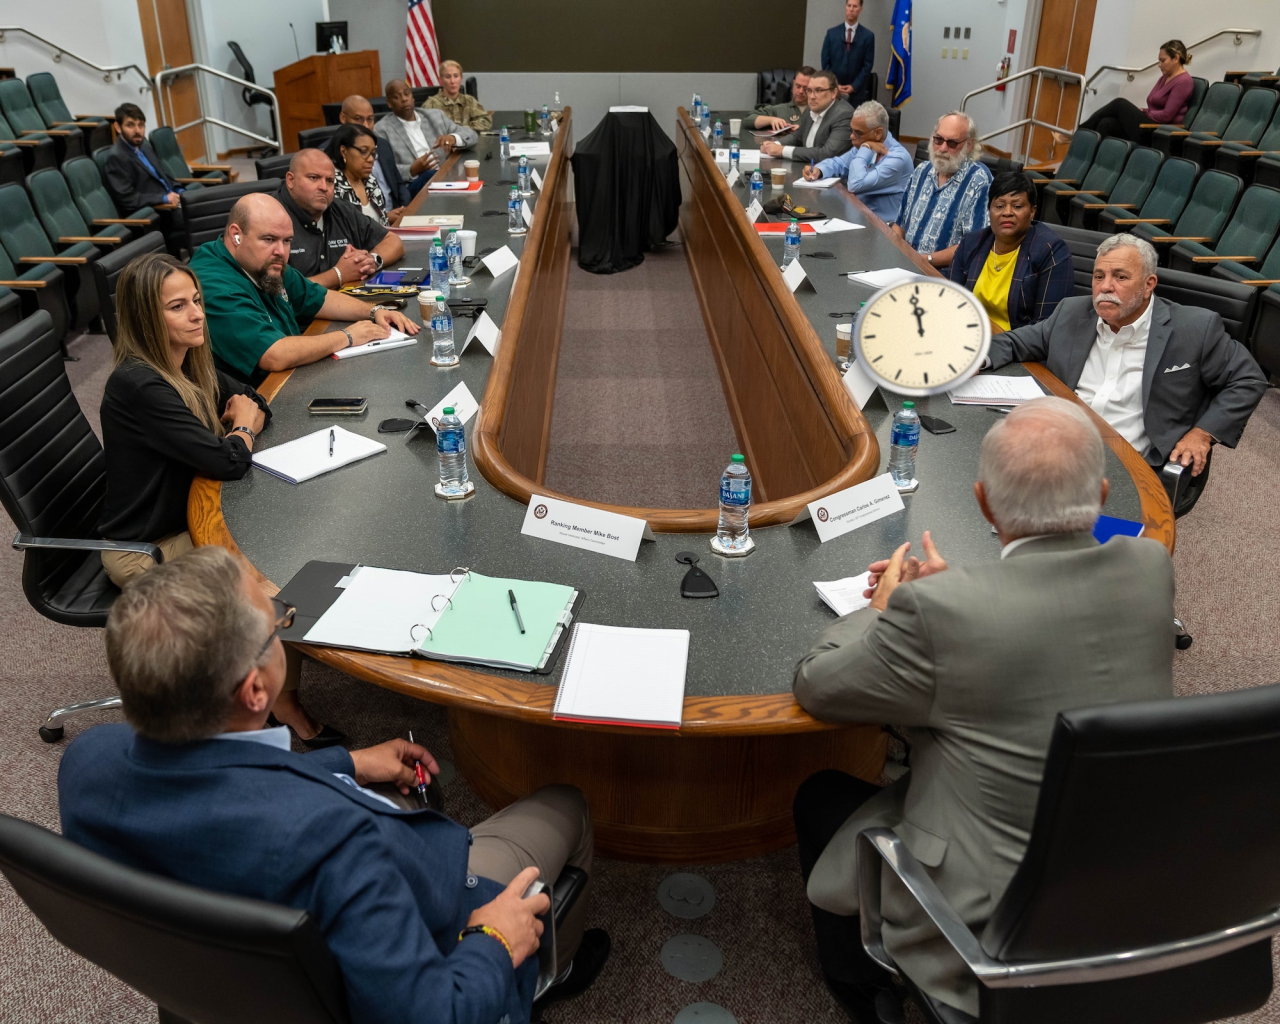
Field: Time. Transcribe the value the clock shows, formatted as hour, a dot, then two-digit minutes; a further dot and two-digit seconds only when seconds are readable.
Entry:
11.59
